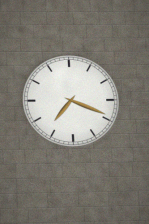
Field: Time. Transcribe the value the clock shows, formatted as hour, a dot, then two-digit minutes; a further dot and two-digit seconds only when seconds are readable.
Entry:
7.19
